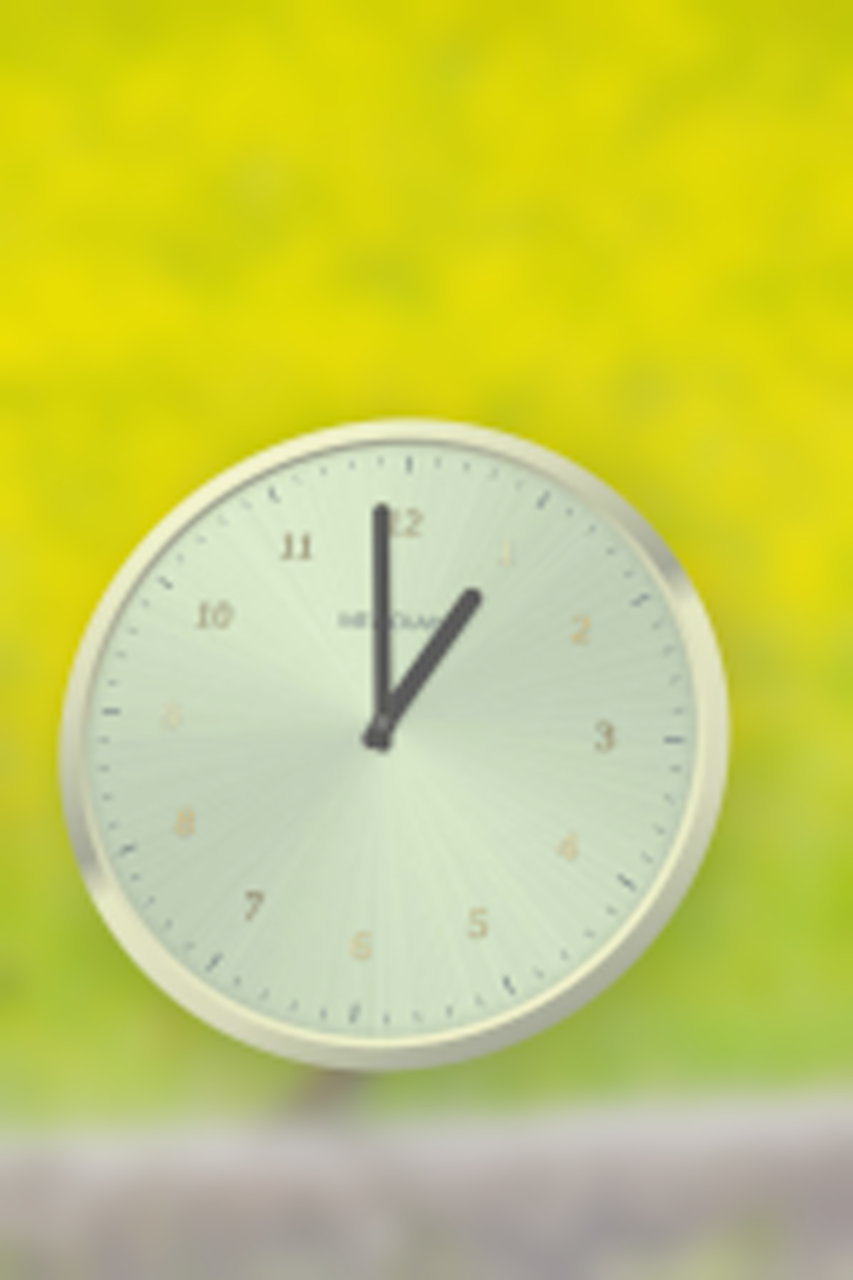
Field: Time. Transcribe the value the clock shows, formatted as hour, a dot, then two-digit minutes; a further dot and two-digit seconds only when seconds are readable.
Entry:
12.59
